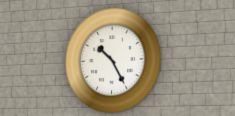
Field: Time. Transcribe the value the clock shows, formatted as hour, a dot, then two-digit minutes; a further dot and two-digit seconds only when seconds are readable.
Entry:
10.25
